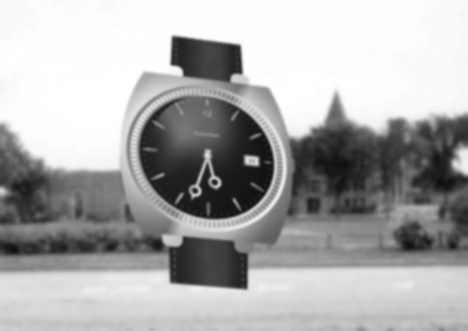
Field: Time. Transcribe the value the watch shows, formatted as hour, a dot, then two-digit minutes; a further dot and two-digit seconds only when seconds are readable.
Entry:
5.33
